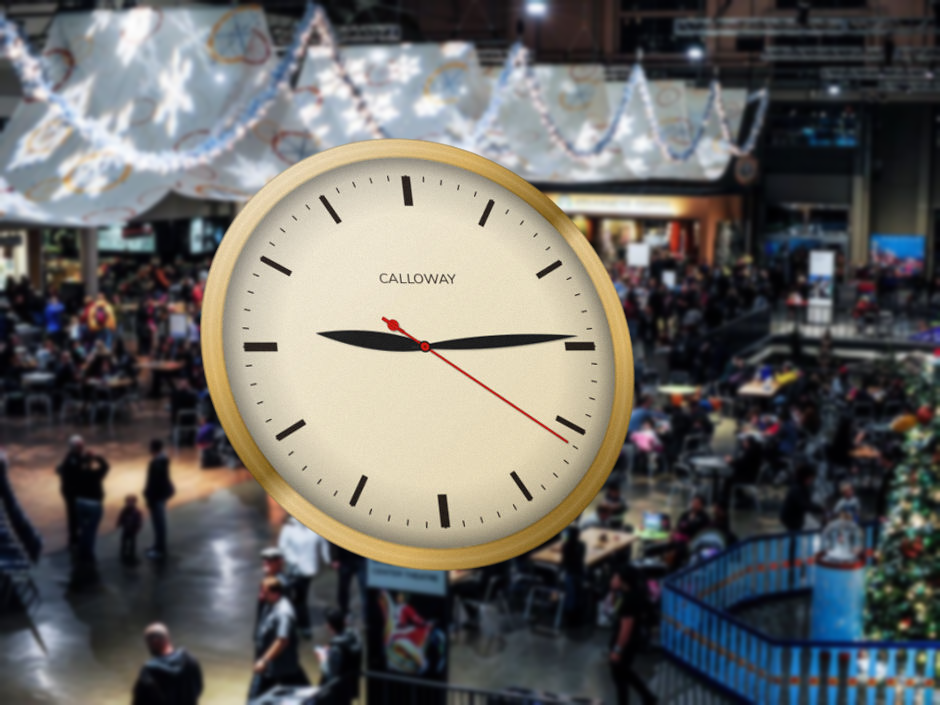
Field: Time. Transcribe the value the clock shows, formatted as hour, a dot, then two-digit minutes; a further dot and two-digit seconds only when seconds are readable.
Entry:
9.14.21
